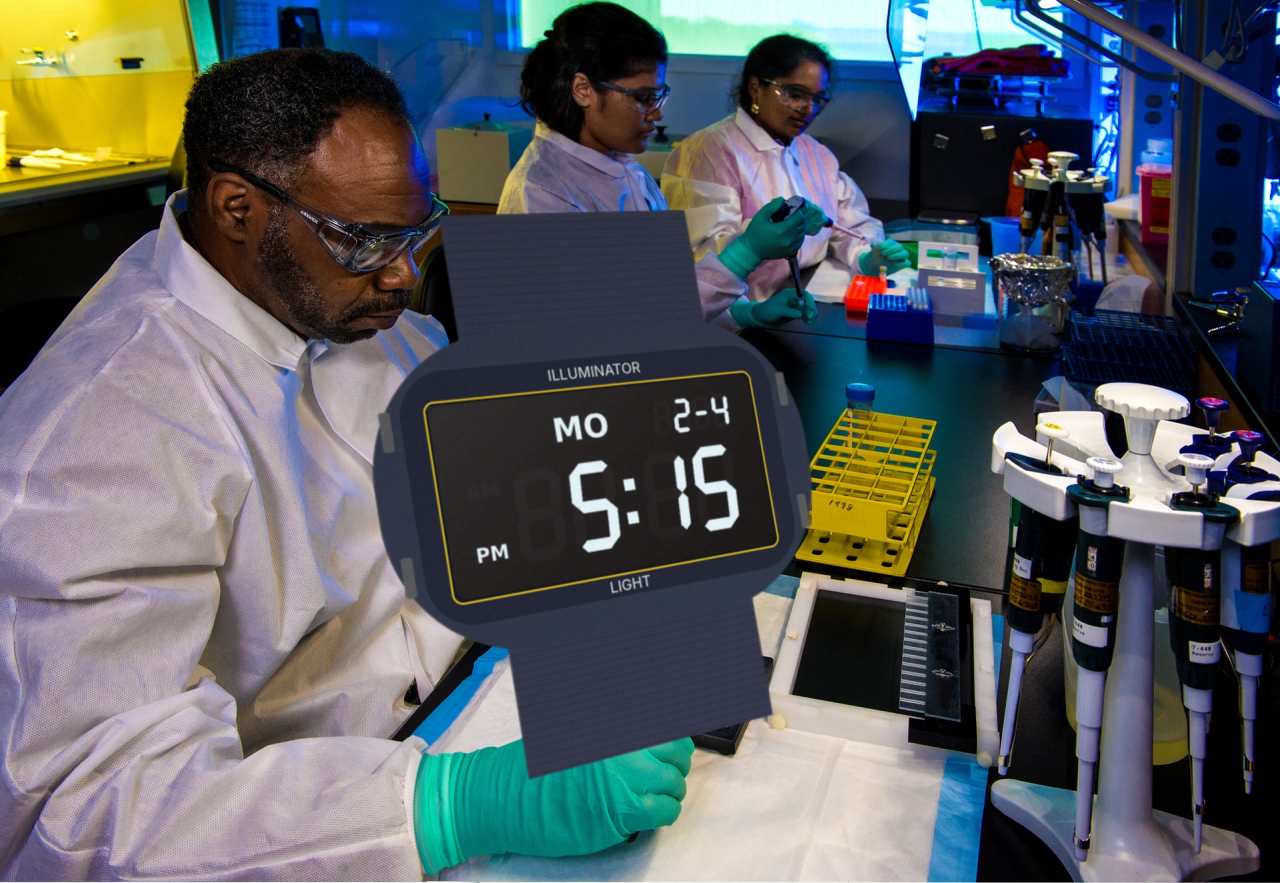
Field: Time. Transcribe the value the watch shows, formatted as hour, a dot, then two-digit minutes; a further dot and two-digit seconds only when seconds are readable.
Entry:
5.15
